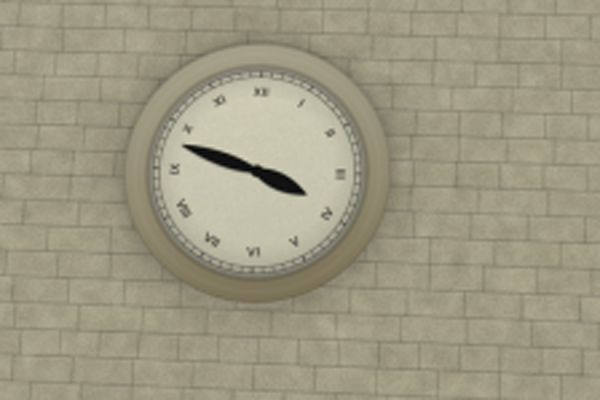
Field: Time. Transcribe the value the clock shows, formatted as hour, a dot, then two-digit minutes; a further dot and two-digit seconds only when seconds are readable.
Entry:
3.48
